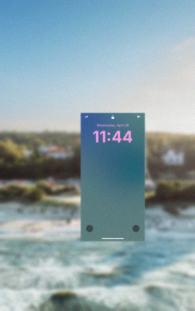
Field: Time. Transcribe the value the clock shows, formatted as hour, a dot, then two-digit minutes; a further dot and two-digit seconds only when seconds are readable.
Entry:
11.44
